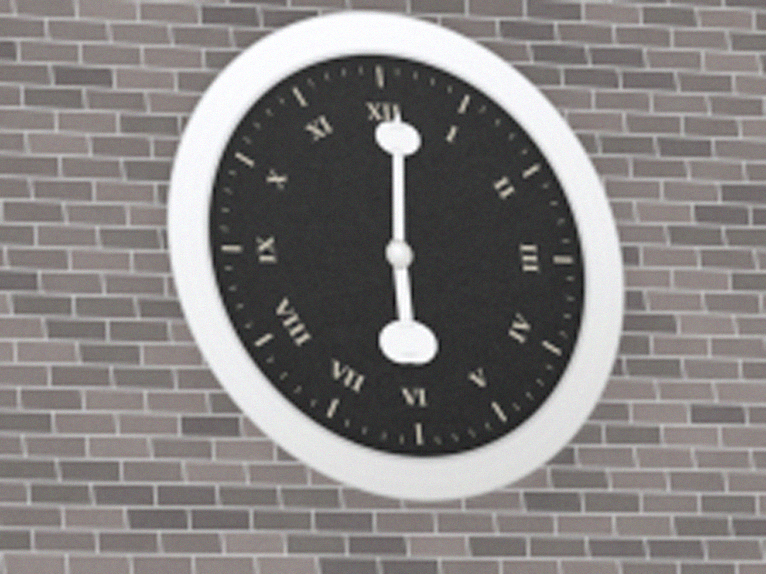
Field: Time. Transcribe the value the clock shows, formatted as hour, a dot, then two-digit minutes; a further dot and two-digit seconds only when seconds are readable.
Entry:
6.01
